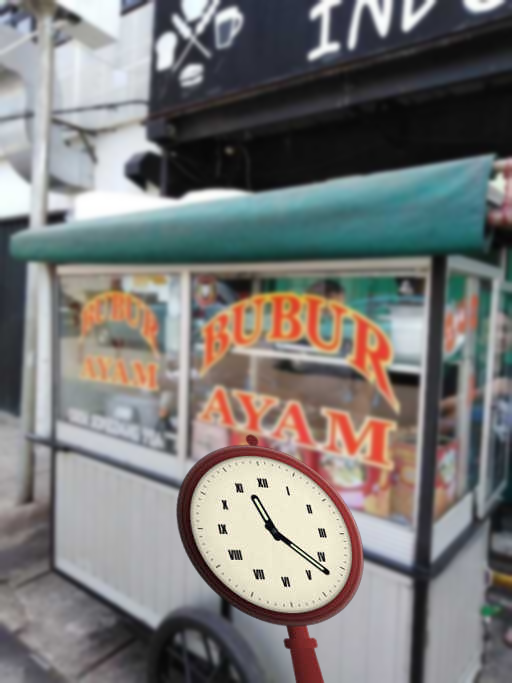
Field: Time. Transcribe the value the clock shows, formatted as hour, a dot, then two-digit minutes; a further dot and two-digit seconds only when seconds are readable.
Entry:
11.22
